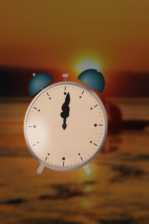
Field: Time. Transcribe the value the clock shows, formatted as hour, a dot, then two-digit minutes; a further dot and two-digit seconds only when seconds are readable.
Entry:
12.01
